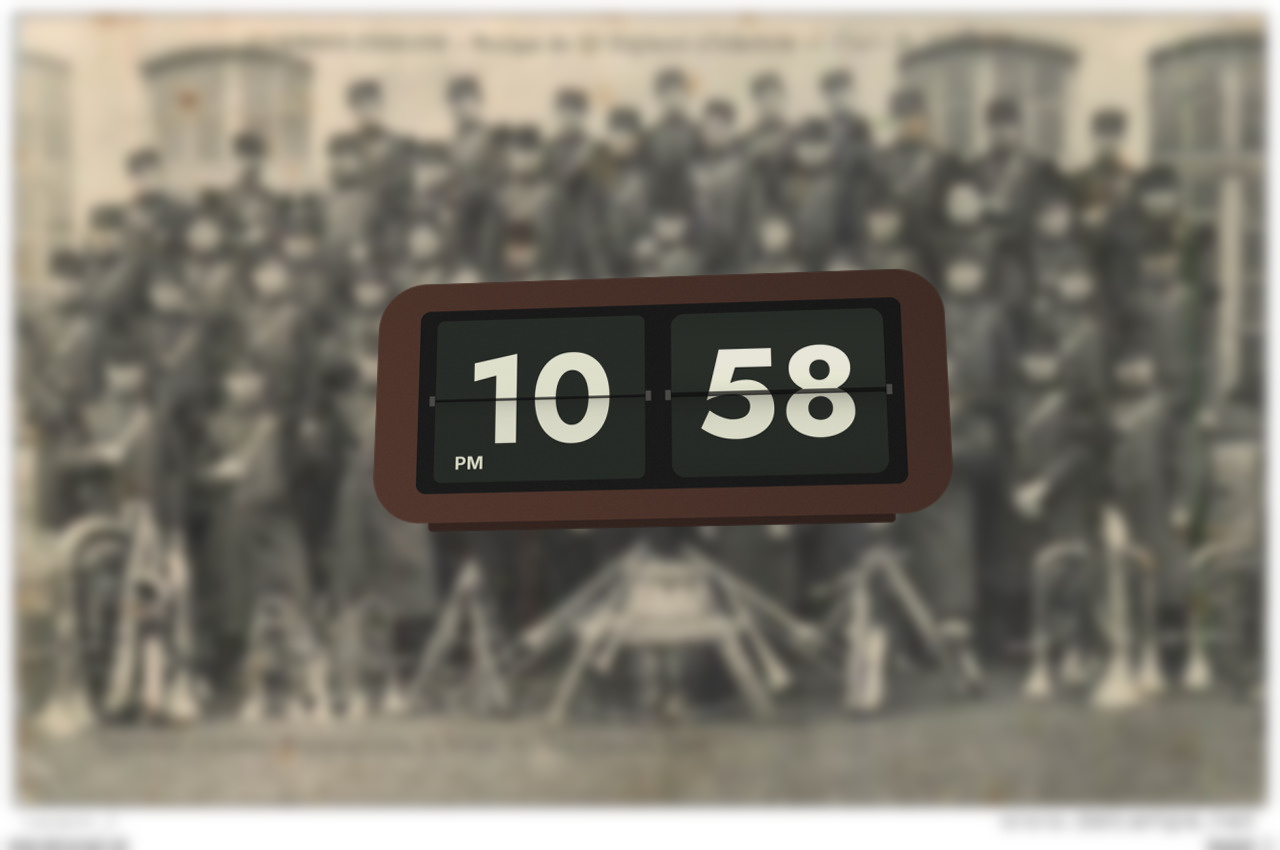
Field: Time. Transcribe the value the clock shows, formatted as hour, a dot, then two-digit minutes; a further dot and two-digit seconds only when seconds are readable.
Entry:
10.58
